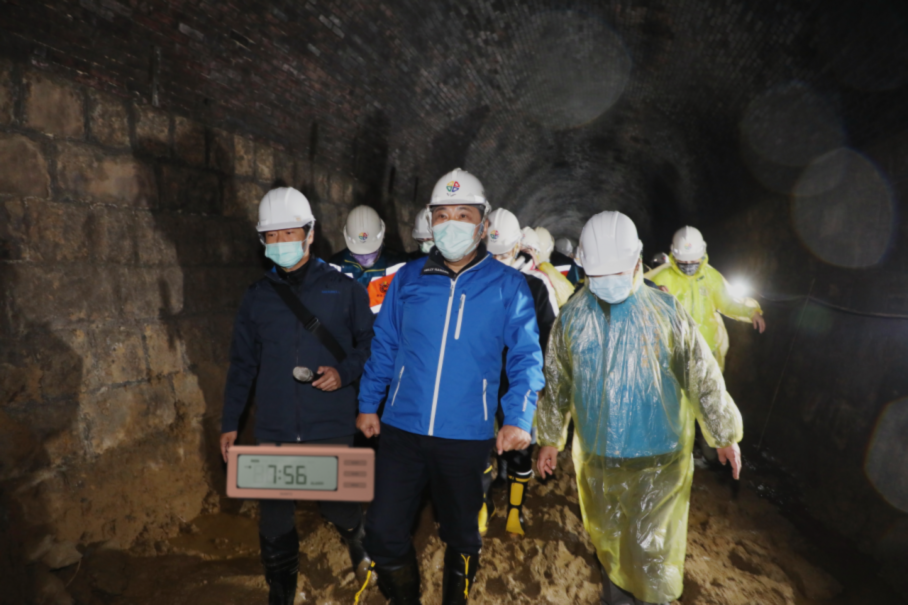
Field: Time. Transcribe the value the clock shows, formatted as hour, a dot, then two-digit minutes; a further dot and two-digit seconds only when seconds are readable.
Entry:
7.56
